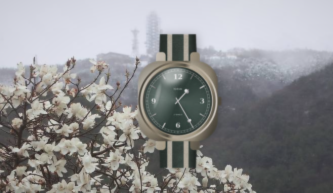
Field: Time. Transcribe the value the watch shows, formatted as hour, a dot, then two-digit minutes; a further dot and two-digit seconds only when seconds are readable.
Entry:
1.25
